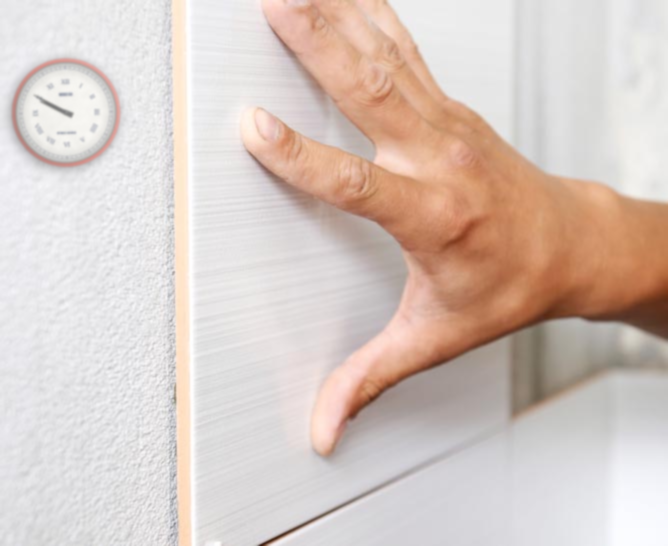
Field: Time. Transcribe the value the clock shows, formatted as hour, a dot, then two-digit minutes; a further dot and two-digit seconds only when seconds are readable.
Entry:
9.50
